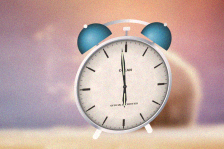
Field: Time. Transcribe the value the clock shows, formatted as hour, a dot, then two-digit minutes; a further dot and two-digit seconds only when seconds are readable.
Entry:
5.59
